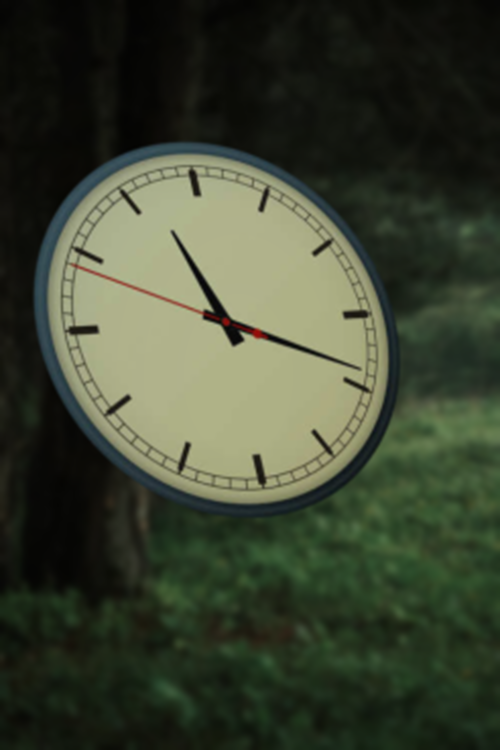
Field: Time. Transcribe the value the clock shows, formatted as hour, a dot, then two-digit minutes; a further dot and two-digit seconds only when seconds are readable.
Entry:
11.18.49
